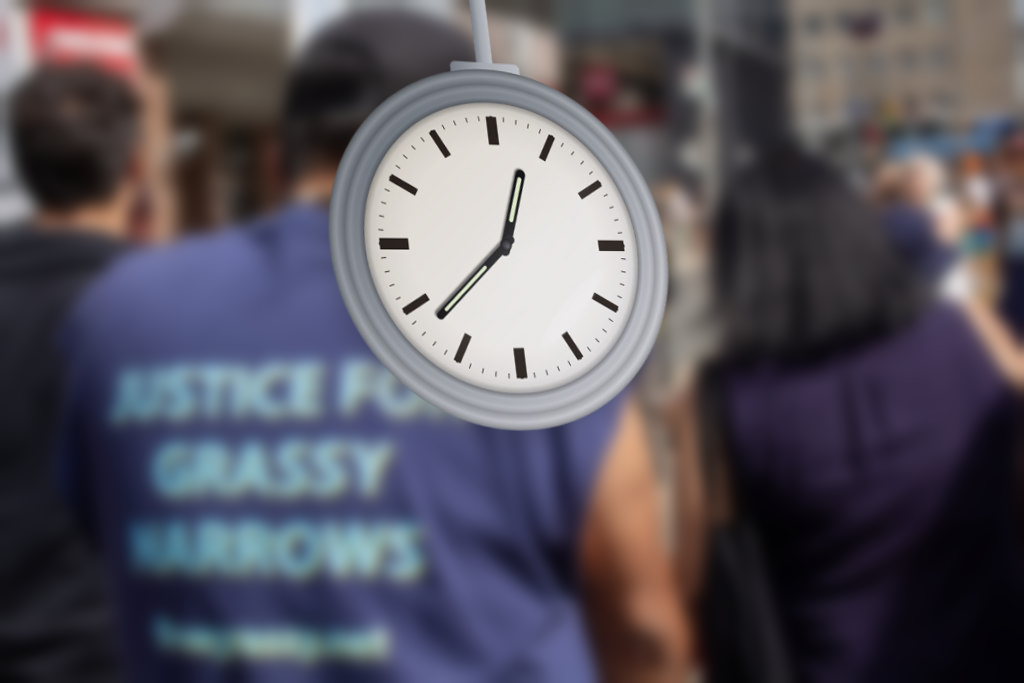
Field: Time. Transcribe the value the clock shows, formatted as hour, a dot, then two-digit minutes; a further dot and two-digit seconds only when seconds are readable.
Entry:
12.38
